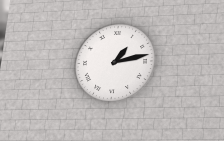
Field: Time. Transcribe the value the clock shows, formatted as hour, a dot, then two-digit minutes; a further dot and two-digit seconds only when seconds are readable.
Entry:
1.13
